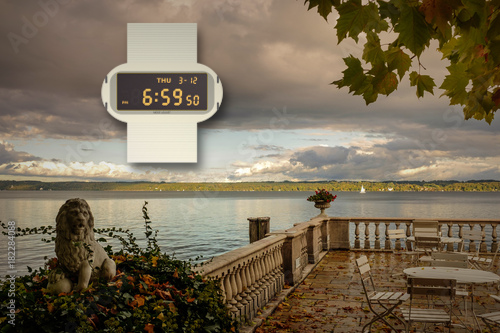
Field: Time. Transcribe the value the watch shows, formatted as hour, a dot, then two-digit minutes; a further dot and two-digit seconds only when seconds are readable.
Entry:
6.59.50
